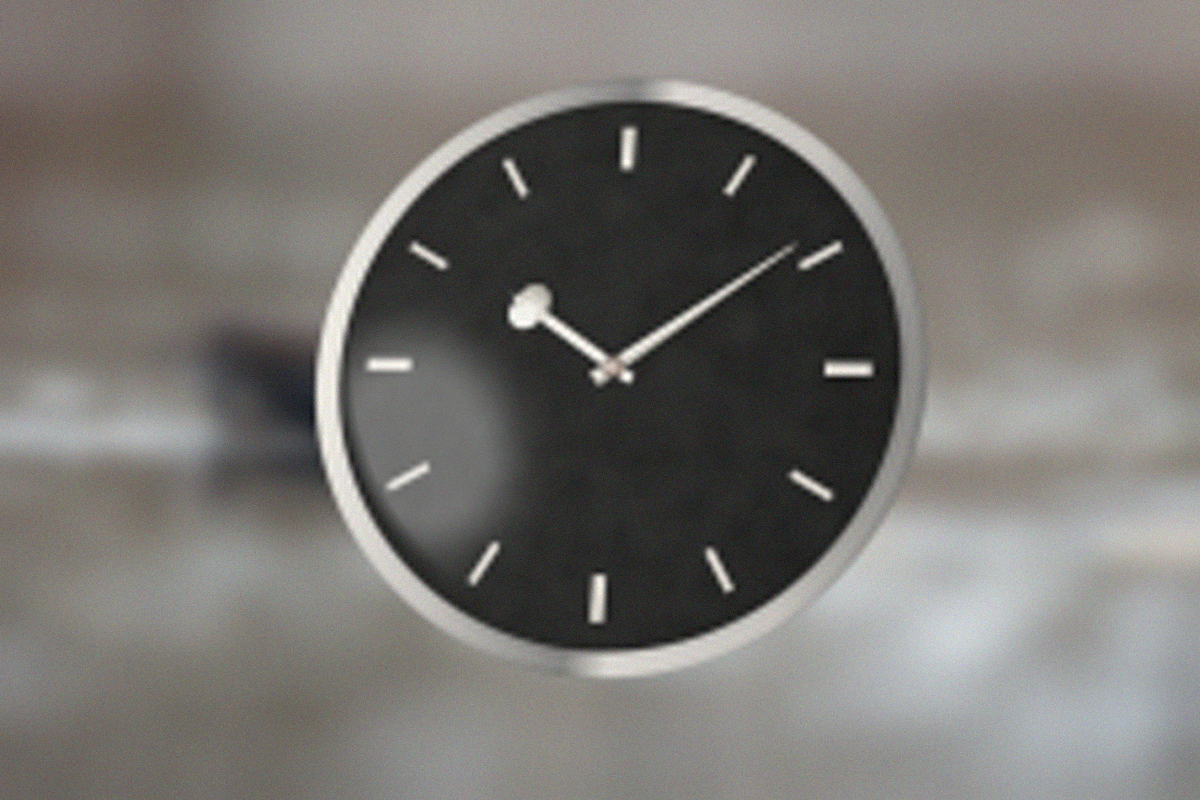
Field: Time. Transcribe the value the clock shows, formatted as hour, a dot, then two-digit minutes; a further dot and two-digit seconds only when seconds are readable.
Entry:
10.09
